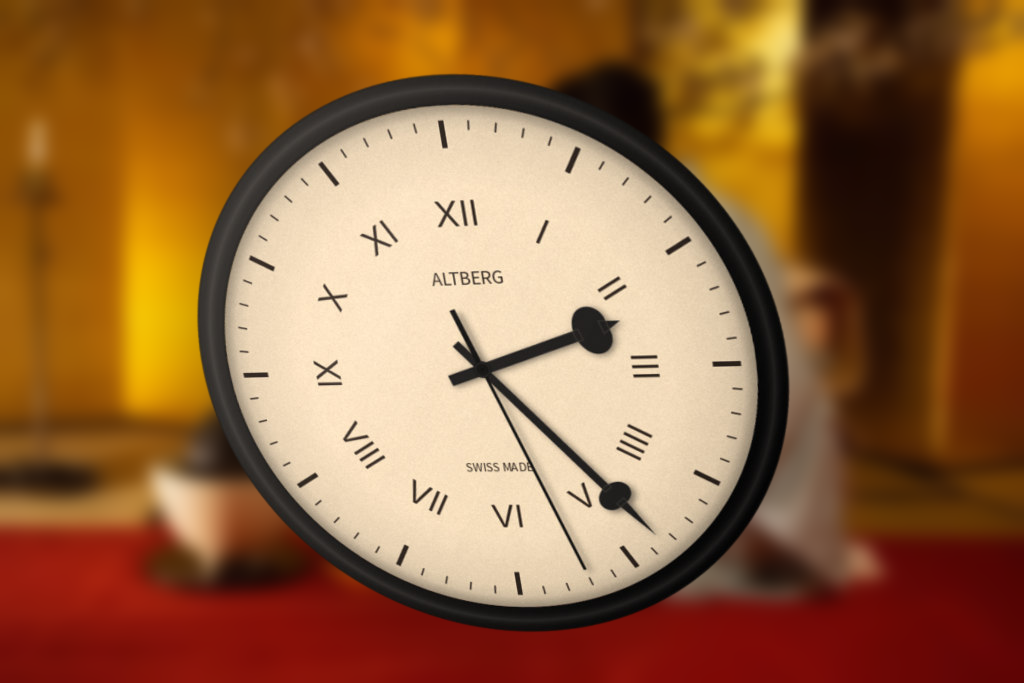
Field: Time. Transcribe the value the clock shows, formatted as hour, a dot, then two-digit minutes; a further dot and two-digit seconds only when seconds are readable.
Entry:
2.23.27
